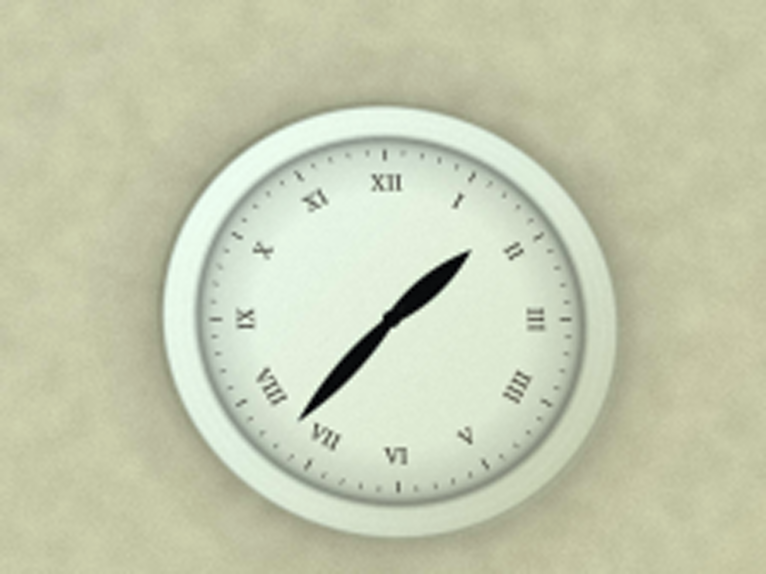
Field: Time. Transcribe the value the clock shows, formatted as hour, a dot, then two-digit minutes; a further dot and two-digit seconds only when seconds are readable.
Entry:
1.37
